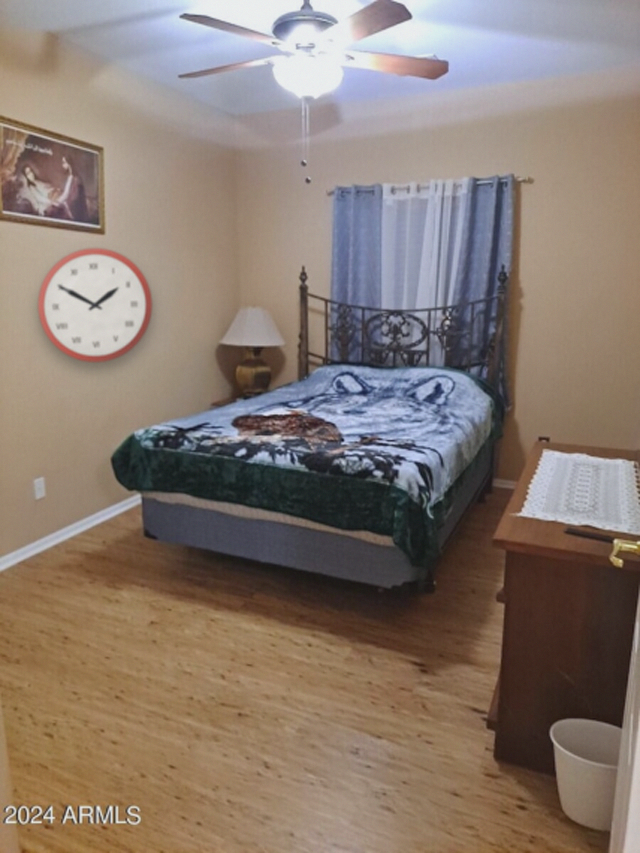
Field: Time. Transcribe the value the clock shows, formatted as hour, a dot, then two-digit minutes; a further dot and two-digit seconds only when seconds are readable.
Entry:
1.50
